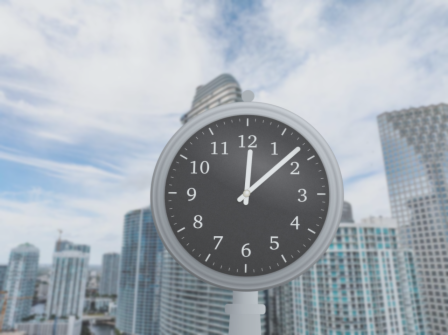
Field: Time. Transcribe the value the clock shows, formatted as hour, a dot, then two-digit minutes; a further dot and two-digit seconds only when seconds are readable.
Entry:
12.08
